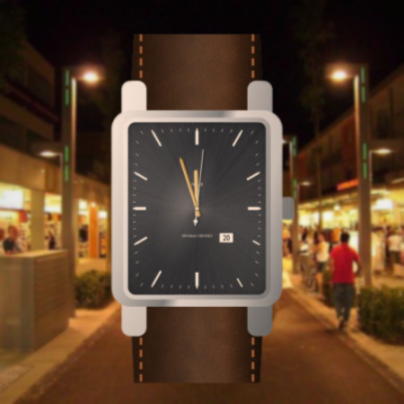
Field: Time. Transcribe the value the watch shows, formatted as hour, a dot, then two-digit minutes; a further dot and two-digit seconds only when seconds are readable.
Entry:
11.57.01
